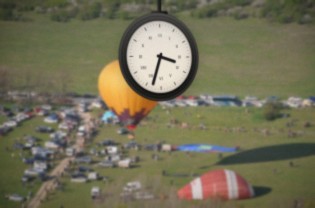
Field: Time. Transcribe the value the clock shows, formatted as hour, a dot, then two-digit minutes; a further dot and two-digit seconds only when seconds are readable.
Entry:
3.33
